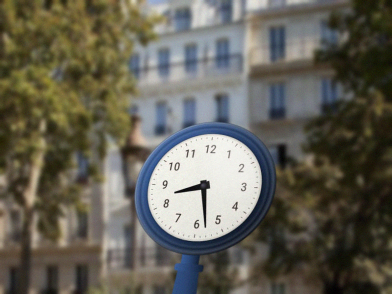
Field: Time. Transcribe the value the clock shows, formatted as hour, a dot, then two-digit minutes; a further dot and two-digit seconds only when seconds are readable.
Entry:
8.28
